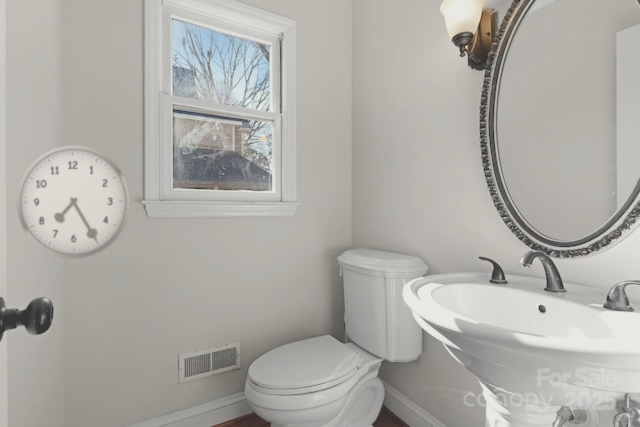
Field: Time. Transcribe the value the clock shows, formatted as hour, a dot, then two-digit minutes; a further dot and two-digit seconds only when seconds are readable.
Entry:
7.25
